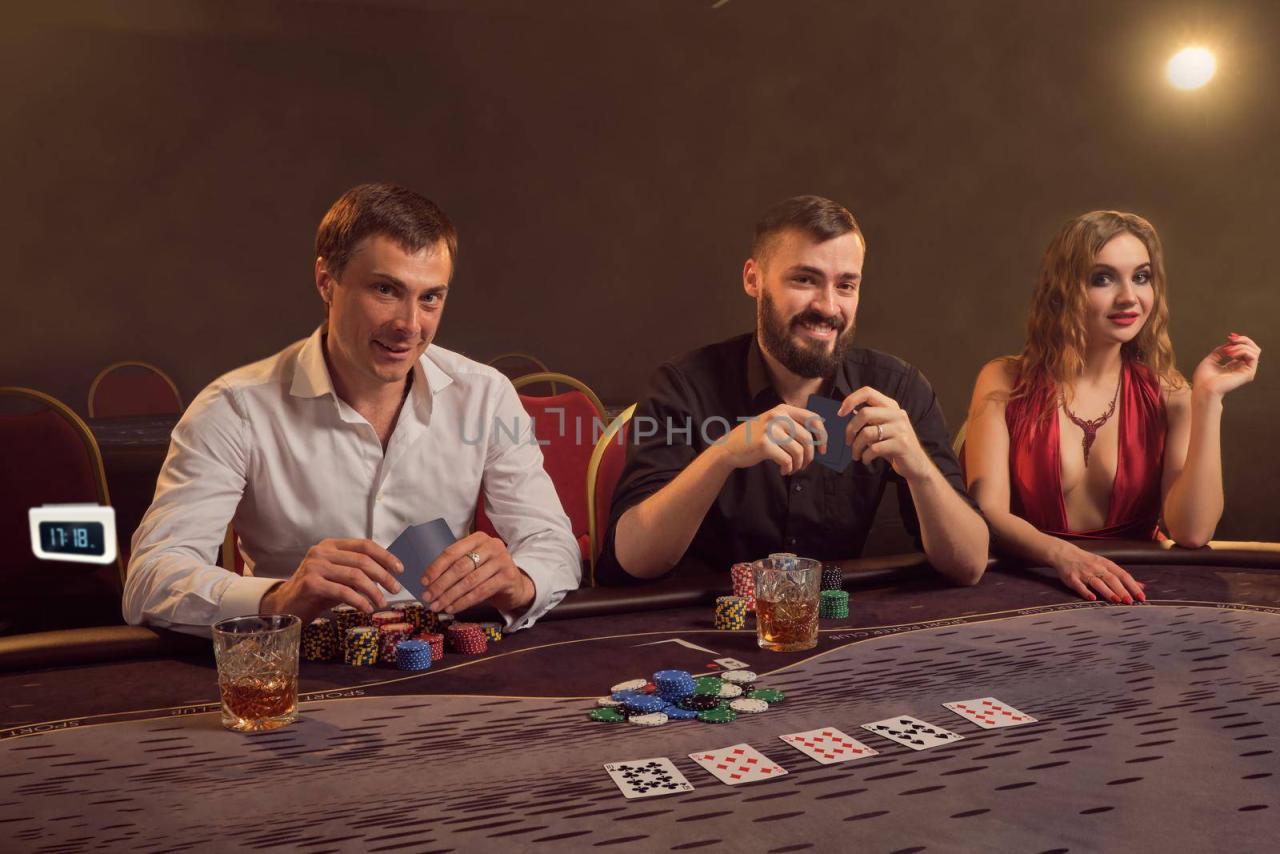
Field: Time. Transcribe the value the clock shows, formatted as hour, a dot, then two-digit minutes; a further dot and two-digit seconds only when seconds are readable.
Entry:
17.18
